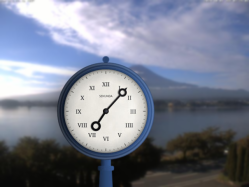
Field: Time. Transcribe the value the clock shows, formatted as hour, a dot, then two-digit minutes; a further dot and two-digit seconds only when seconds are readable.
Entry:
7.07
